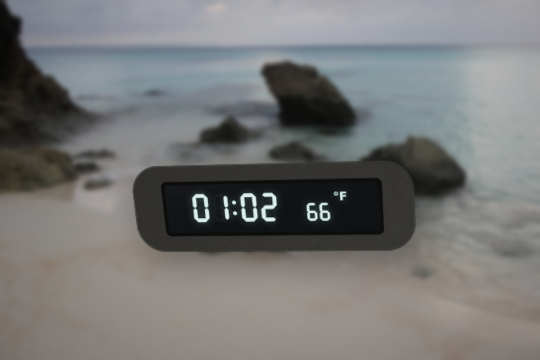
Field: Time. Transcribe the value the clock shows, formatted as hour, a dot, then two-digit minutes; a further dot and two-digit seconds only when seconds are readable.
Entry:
1.02
